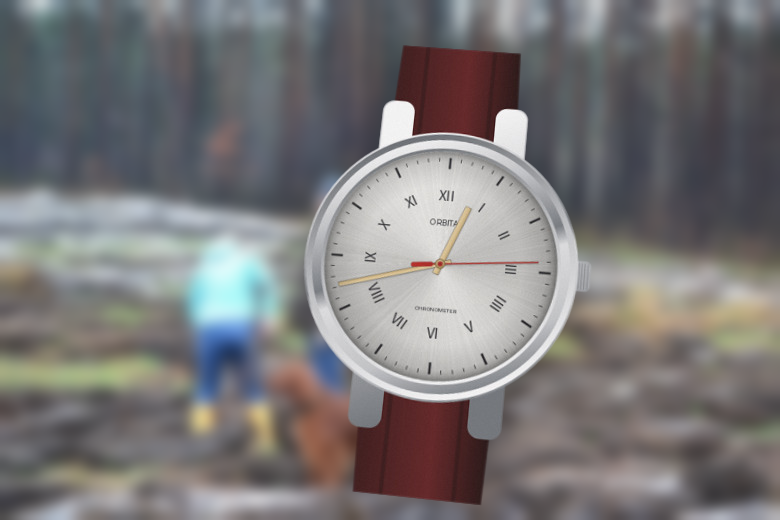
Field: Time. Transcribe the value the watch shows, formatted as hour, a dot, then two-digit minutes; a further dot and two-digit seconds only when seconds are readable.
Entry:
12.42.14
